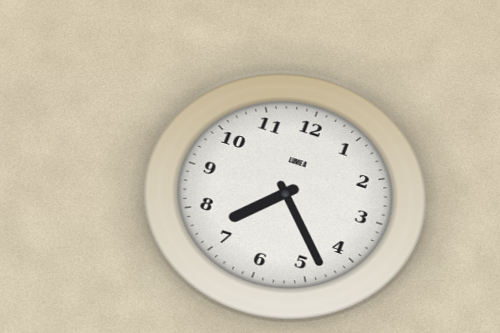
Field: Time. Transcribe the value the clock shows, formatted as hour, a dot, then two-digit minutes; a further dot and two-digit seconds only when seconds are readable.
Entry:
7.23
